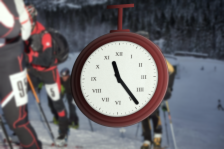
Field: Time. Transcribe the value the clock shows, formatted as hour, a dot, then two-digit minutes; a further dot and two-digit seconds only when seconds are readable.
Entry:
11.24
